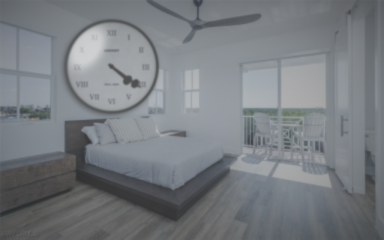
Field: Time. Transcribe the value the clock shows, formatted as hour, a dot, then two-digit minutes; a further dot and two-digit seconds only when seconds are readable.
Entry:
4.21
